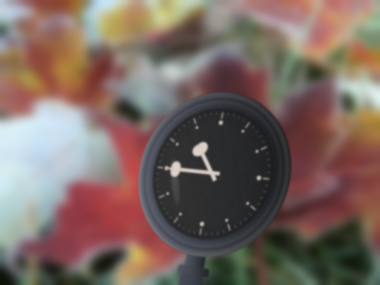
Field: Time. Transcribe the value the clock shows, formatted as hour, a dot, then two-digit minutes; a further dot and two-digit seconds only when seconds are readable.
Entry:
10.45
